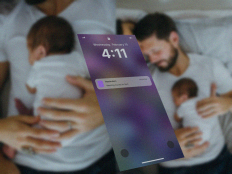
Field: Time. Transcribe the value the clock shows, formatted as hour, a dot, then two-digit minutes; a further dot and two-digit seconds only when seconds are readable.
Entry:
4.11
